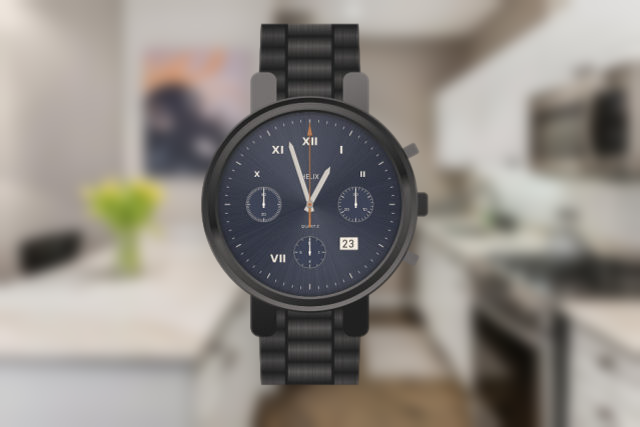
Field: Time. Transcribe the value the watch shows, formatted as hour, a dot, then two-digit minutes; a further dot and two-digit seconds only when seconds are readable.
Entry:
12.57
